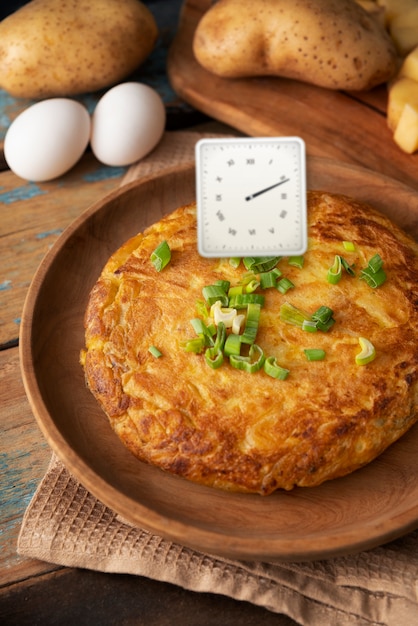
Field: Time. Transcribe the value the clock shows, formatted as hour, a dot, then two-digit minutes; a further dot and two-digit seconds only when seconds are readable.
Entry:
2.11
